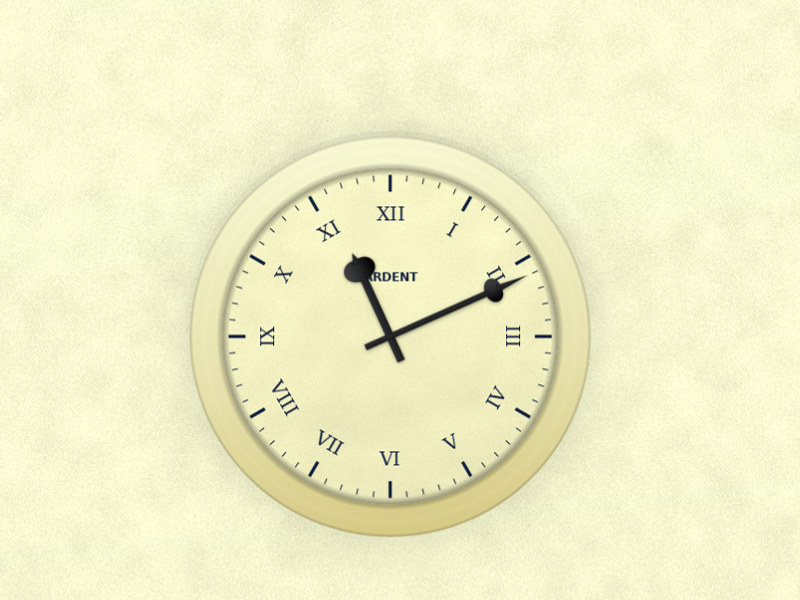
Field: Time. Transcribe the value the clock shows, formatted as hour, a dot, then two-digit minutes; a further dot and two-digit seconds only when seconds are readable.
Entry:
11.11
